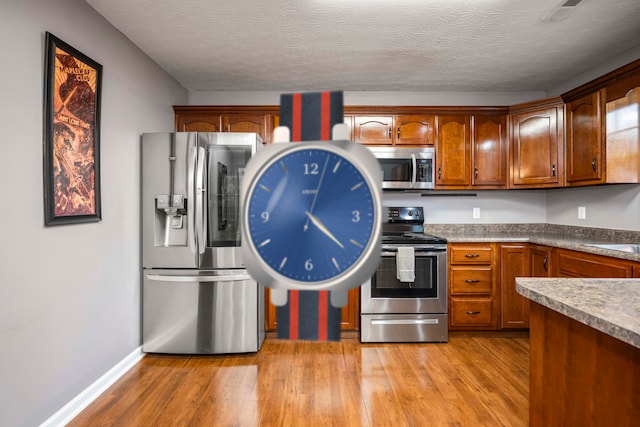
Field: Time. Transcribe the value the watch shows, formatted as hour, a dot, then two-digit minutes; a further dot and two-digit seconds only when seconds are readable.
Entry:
4.22.03
